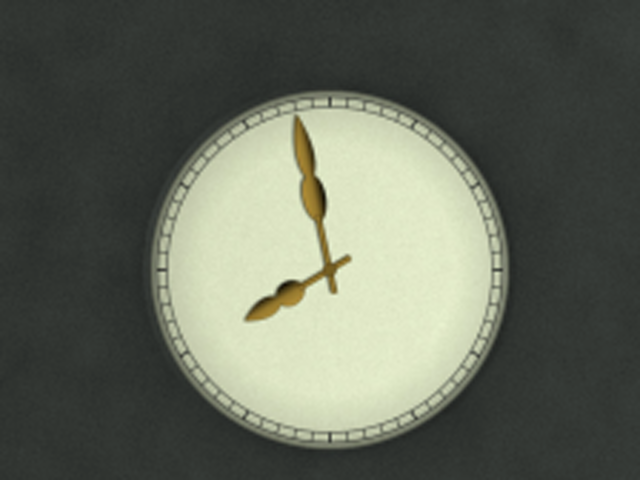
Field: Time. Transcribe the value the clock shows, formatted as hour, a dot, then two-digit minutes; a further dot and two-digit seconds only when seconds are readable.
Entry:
7.58
